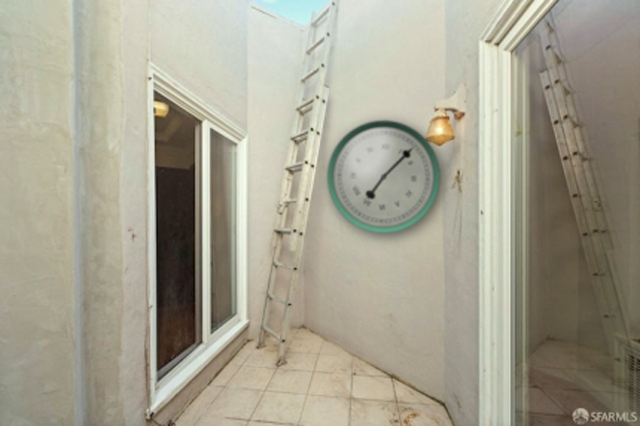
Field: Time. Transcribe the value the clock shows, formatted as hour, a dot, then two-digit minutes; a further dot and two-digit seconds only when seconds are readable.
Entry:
7.07
